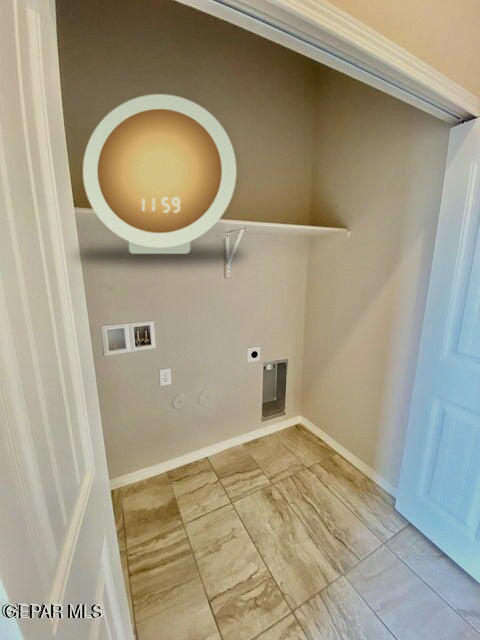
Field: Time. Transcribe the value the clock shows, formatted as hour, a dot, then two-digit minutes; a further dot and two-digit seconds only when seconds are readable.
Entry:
11.59
